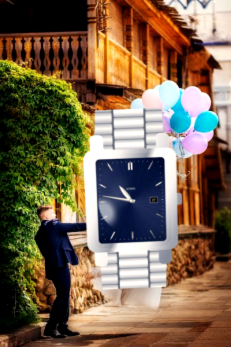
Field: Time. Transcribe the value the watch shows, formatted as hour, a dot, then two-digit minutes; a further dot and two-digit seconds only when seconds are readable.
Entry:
10.47
